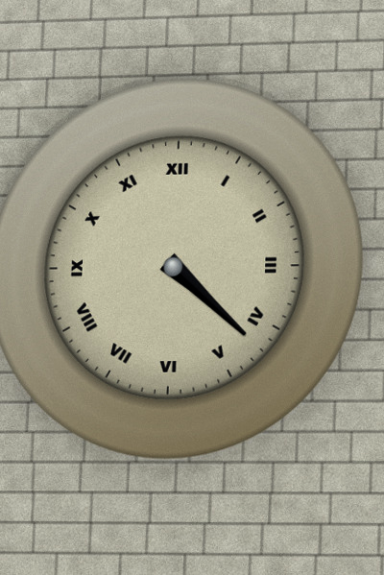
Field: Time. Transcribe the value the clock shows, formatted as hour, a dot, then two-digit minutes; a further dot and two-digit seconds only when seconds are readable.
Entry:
4.22
